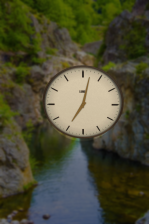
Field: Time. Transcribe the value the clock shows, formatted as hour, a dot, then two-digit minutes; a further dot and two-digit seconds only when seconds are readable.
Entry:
7.02
